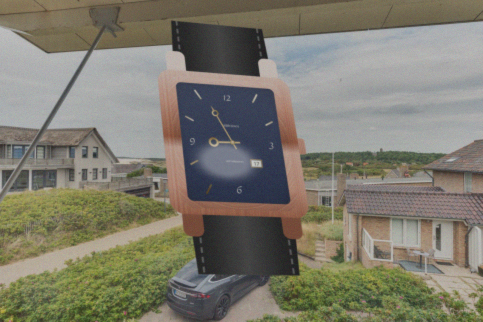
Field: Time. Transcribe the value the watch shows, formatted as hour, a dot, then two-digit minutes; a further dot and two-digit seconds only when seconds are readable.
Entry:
8.56
